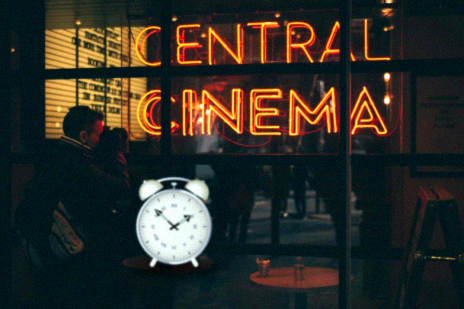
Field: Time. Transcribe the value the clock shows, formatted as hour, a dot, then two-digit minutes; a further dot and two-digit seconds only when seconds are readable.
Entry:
1.52
